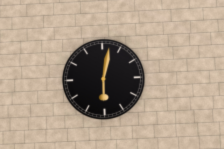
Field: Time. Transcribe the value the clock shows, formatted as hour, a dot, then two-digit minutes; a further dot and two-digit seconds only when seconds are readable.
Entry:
6.02
